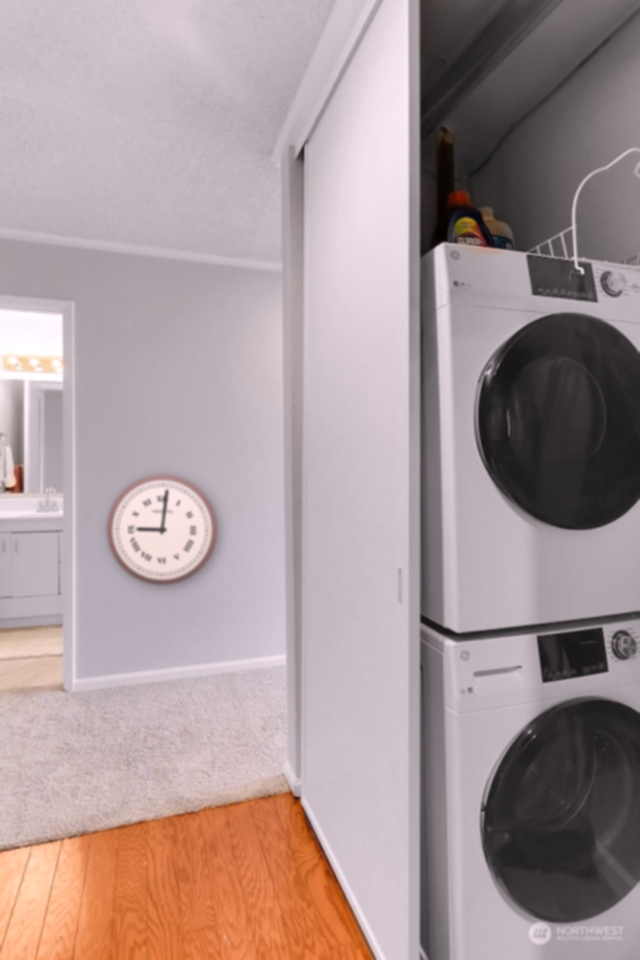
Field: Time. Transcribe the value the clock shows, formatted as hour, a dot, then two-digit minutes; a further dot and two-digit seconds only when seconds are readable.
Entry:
9.01
